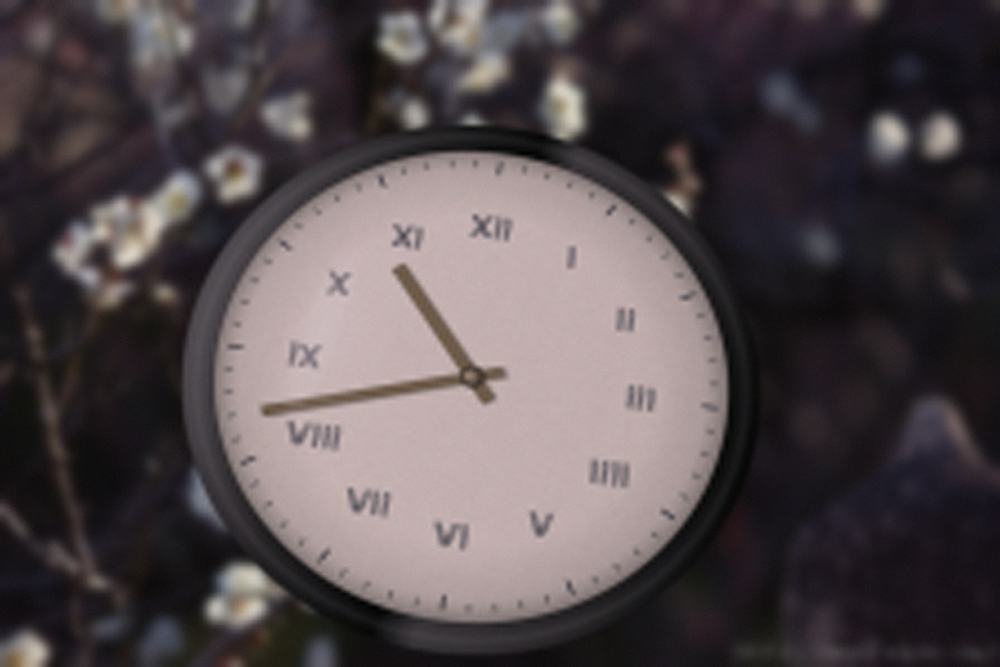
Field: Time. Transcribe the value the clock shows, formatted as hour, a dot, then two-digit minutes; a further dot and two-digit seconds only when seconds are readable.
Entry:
10.42
